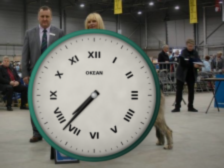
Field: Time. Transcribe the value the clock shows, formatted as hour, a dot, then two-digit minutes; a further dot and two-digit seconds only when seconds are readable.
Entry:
7.37
